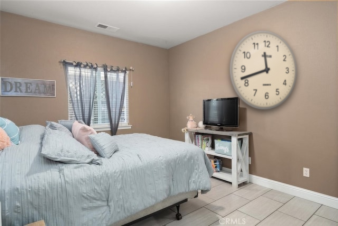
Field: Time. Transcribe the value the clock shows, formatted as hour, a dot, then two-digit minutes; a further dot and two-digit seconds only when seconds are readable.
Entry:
11.42
